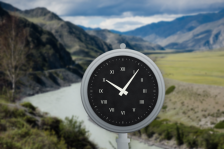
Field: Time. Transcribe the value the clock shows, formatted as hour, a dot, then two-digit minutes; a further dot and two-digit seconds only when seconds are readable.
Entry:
10.06
